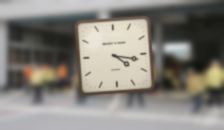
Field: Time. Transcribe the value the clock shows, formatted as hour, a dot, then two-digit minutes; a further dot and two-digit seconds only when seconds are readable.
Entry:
4.17
